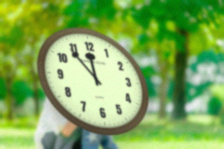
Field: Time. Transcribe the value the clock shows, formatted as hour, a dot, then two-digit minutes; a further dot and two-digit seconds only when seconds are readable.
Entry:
11.54
